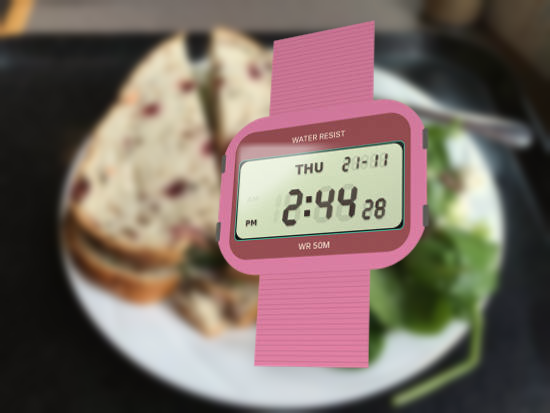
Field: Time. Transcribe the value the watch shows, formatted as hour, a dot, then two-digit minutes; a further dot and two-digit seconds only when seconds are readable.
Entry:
2.44.28
